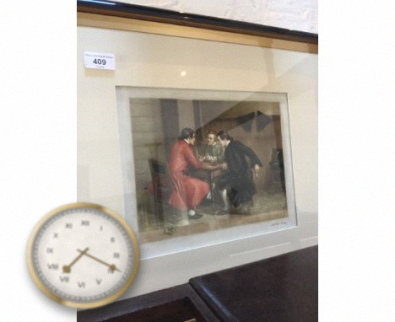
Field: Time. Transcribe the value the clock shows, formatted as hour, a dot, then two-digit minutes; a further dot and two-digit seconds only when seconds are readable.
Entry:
7.19
